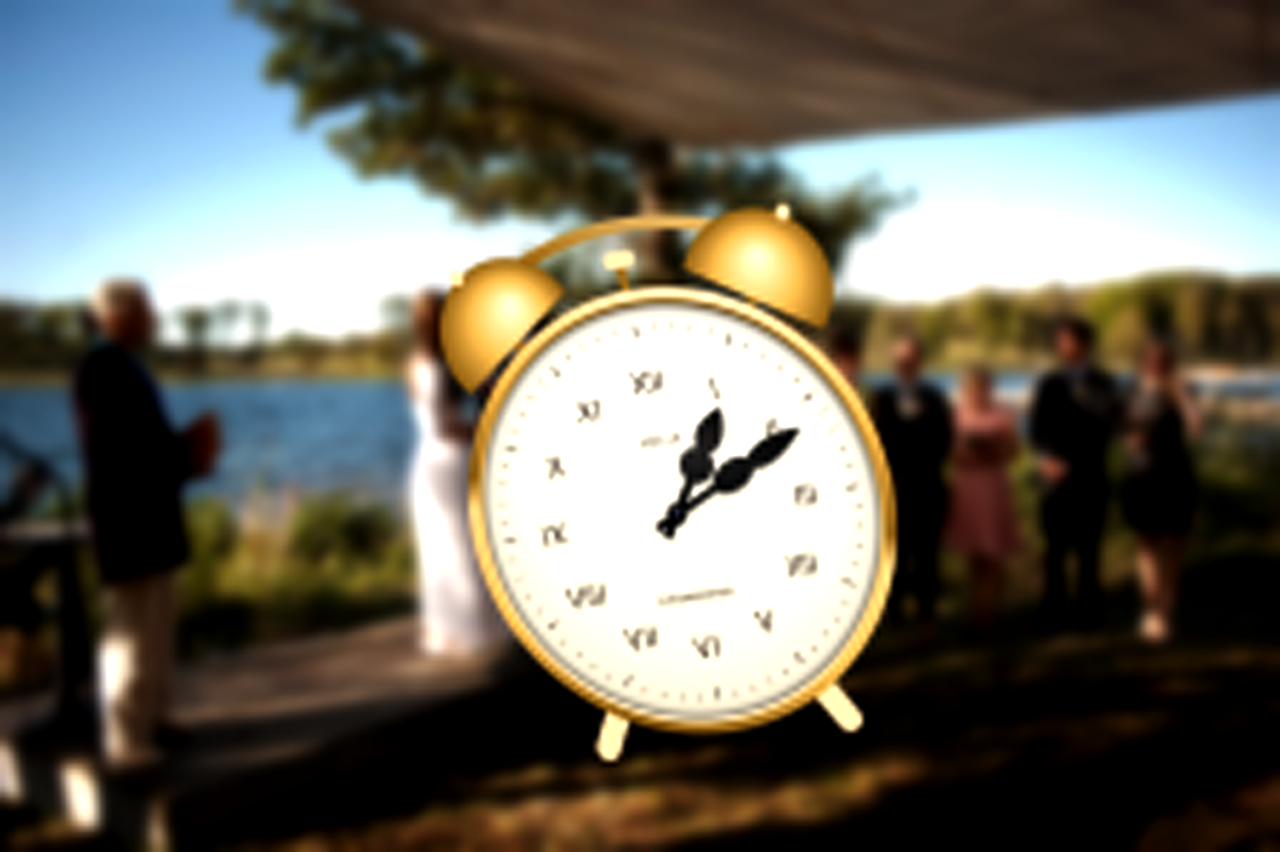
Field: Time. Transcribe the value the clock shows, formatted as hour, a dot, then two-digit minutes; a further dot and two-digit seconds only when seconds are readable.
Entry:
1.11
